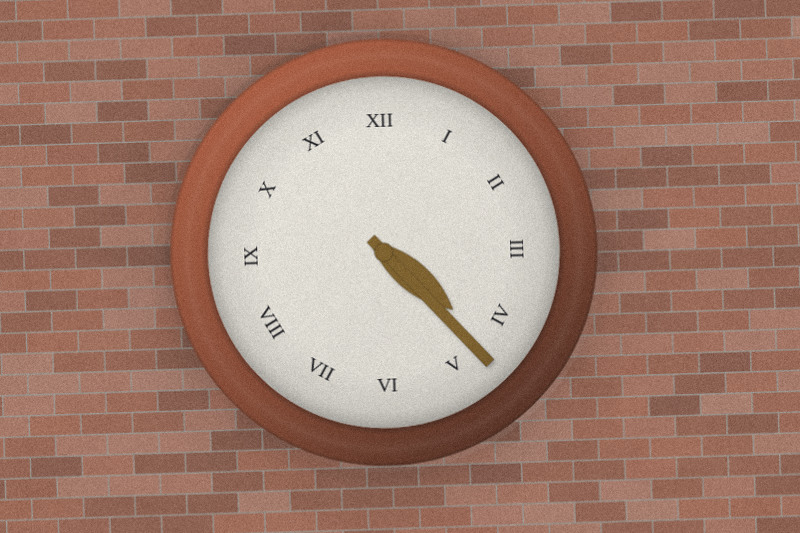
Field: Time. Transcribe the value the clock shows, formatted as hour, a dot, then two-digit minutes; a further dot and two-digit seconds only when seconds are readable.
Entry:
4.23
